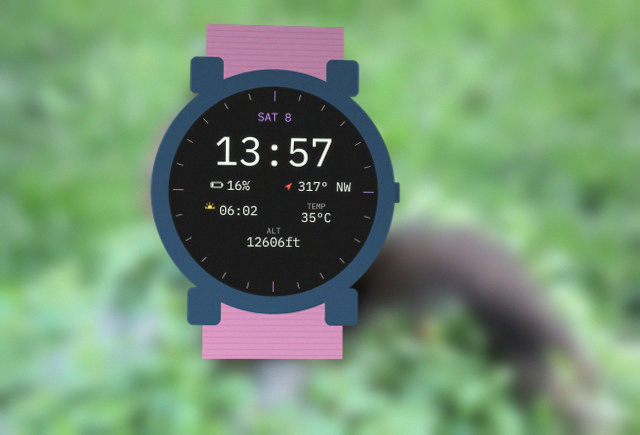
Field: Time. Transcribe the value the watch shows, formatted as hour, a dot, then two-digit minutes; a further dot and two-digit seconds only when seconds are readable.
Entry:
13.57
